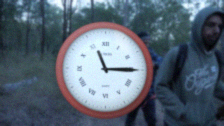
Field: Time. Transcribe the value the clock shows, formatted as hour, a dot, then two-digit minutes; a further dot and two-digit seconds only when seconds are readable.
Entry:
11.15
